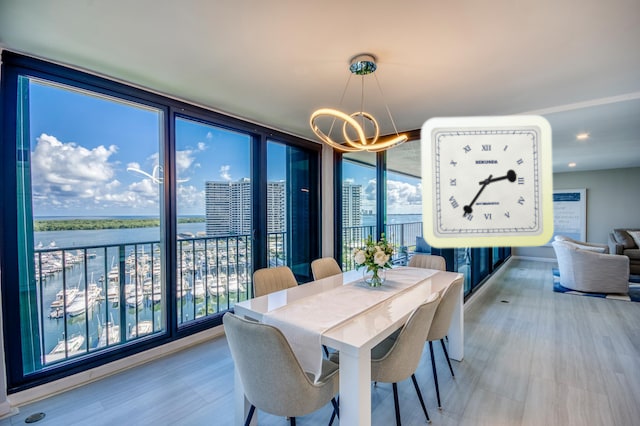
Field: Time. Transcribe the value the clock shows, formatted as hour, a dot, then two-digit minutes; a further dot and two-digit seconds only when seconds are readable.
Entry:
2.36
